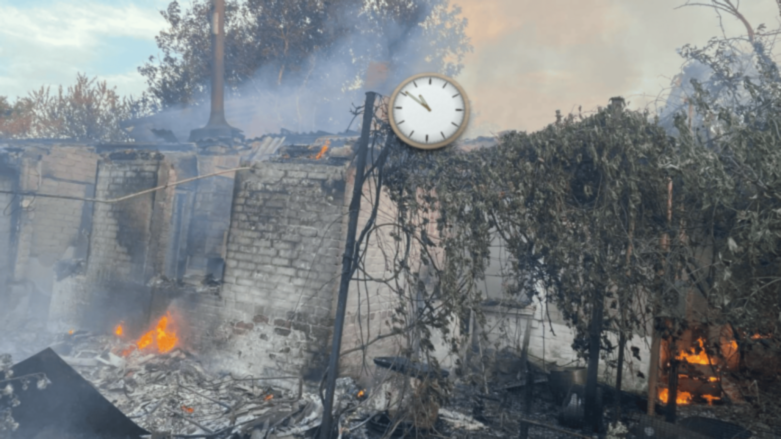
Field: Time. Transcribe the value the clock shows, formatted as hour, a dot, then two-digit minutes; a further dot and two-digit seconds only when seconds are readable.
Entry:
10.51
